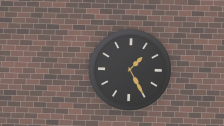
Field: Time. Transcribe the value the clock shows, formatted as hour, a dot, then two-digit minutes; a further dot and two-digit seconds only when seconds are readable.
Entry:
1.25
